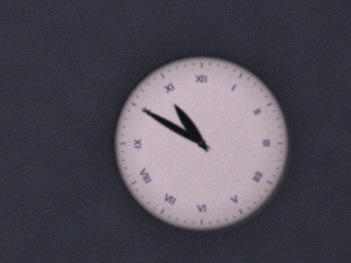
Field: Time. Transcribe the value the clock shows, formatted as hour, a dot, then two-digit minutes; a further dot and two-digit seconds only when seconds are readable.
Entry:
10.50
